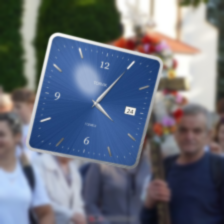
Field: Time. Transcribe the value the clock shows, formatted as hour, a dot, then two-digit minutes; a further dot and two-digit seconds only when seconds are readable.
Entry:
4.05
